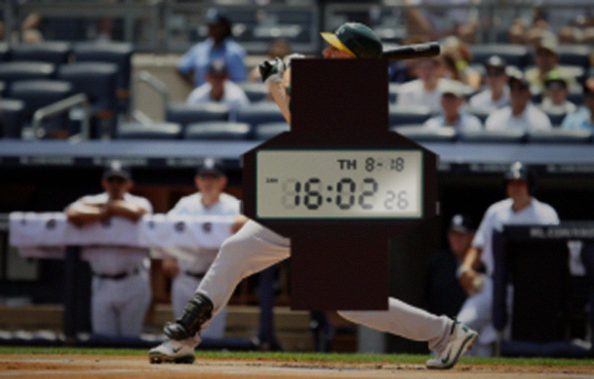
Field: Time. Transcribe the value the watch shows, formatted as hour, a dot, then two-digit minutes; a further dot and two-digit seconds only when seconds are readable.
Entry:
16.02.26
